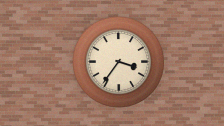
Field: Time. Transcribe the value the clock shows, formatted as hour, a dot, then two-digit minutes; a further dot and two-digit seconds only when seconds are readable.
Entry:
3.36
